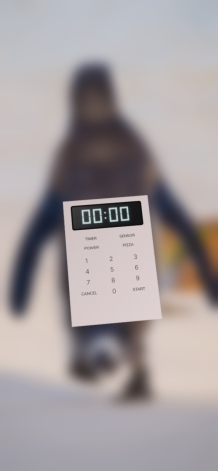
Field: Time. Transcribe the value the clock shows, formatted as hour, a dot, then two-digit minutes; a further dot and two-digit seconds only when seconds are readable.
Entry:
0.00
